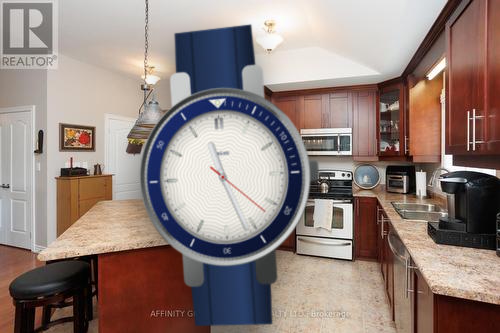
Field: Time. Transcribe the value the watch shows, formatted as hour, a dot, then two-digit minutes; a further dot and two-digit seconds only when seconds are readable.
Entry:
11.26.22
